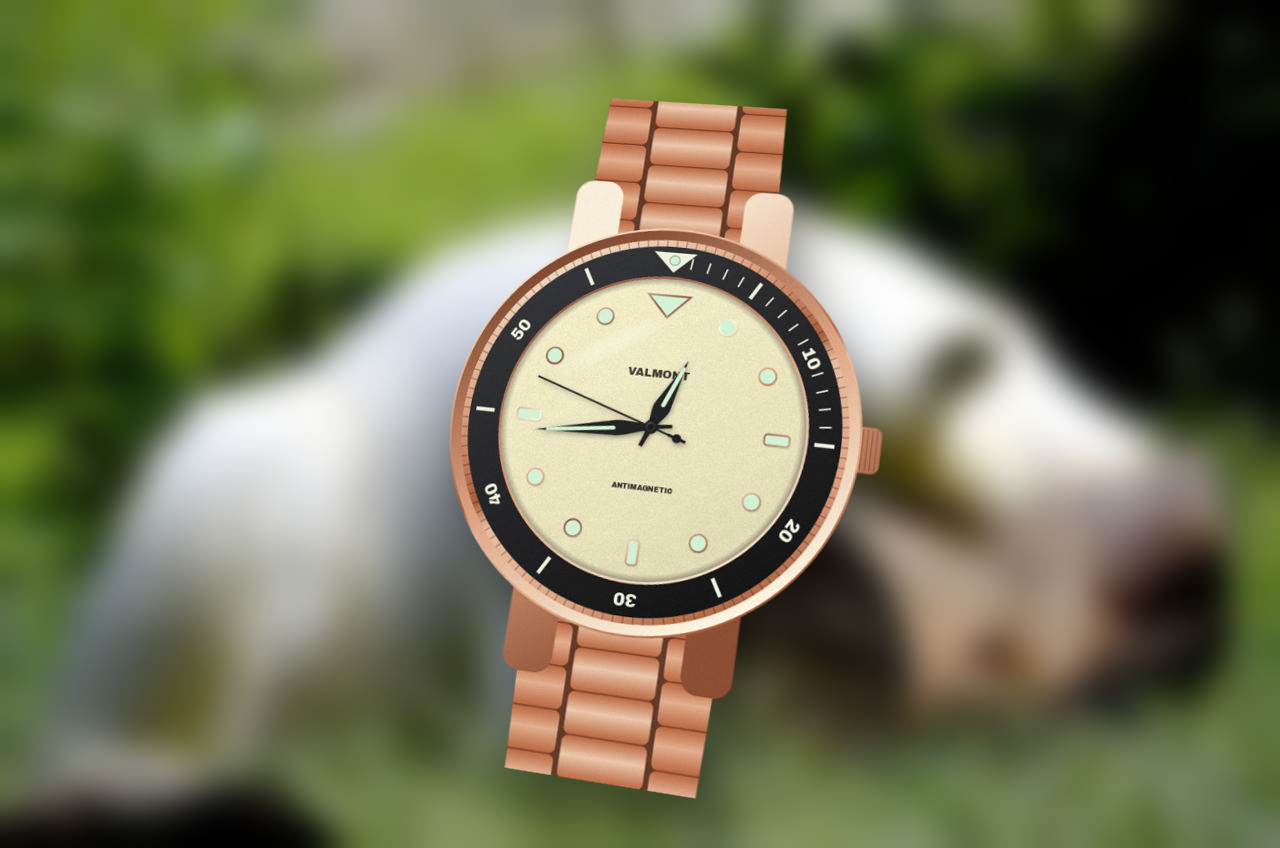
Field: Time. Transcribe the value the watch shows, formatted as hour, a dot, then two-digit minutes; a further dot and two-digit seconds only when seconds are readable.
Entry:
12.43.48
